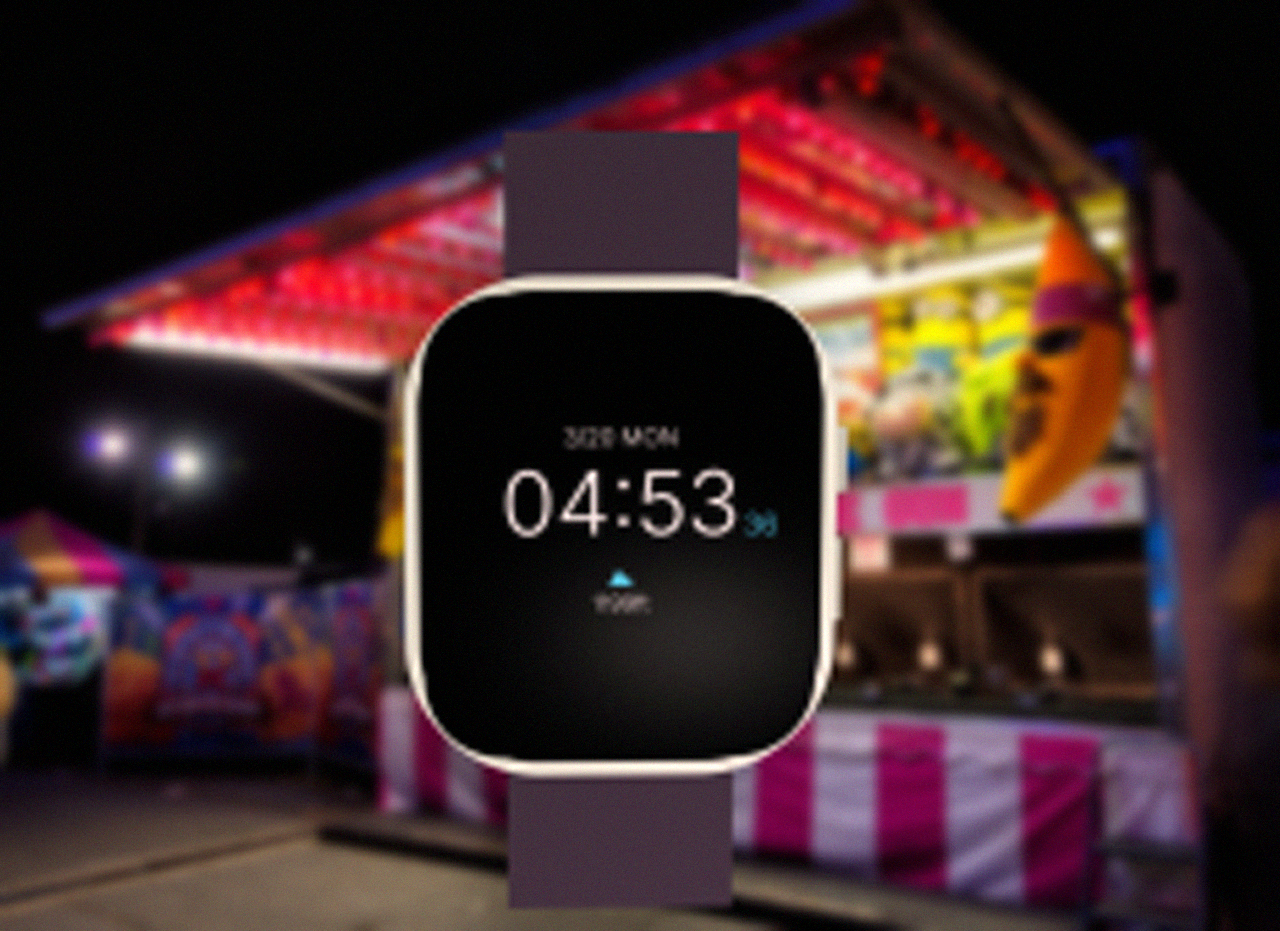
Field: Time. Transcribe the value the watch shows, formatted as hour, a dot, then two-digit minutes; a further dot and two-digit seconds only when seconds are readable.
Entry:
4.53
